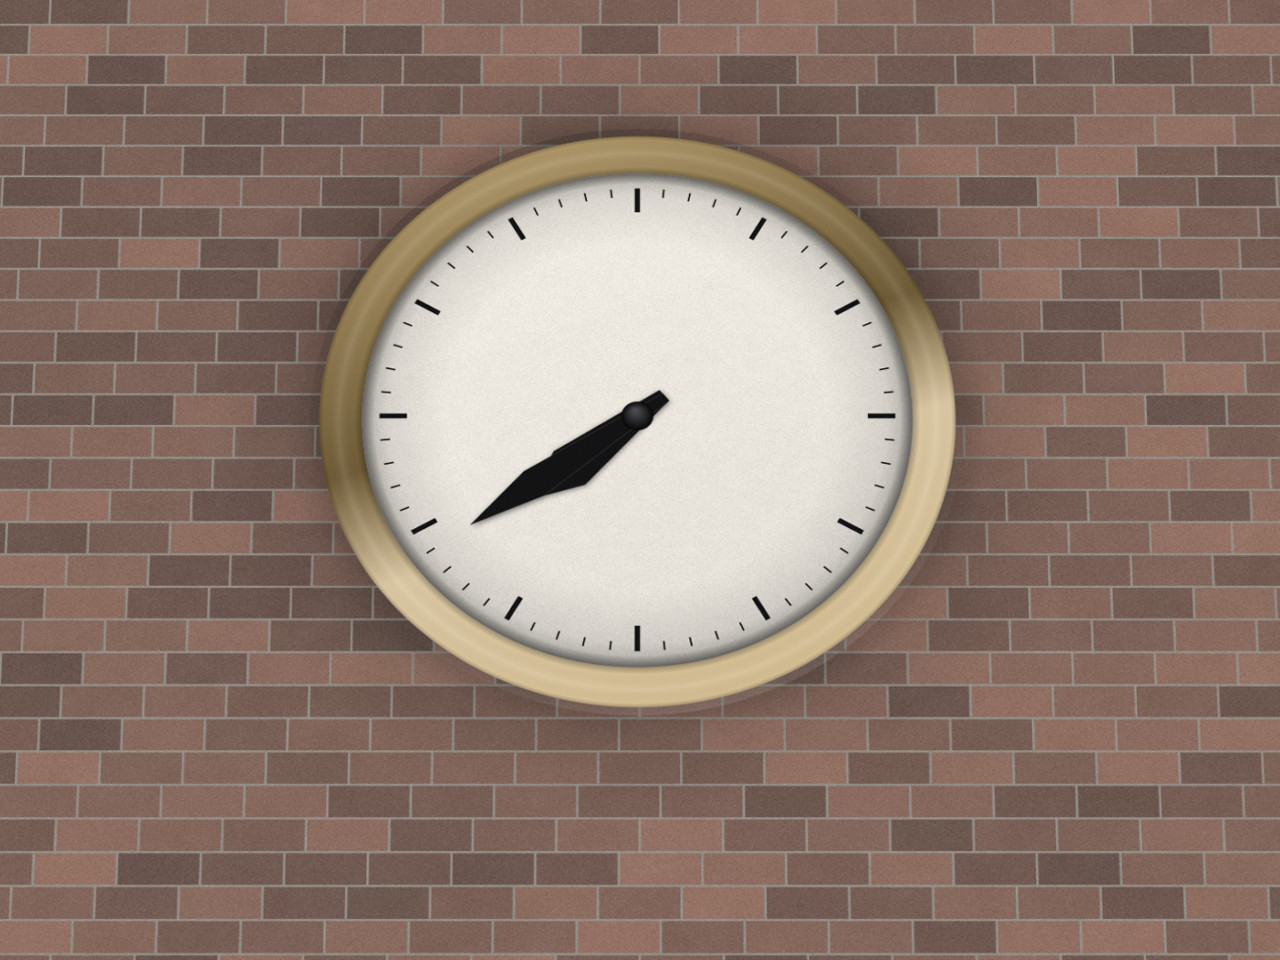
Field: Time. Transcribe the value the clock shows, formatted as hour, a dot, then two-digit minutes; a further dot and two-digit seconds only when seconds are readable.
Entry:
7.39
